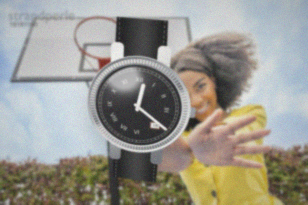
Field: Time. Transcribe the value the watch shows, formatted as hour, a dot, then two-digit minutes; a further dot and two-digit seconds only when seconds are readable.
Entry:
12.21
